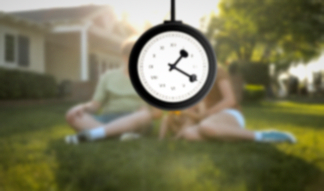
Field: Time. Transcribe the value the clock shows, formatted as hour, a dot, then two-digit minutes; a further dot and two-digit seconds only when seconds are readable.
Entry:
1.20
